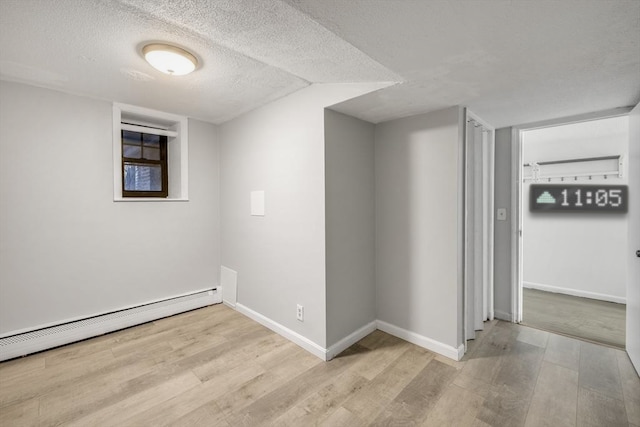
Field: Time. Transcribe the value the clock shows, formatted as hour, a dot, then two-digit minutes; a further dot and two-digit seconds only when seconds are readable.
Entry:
11.05
